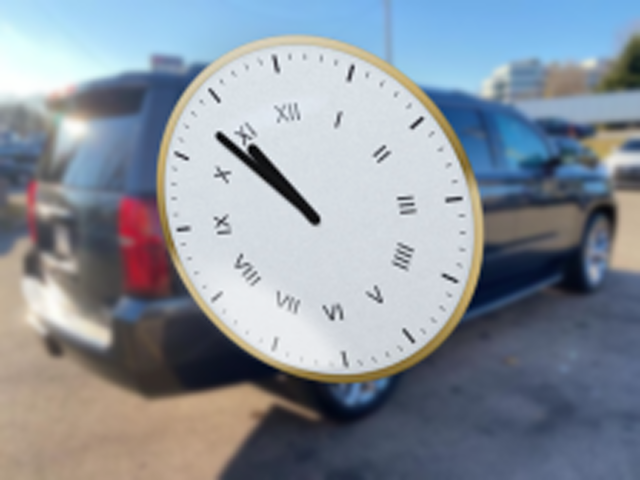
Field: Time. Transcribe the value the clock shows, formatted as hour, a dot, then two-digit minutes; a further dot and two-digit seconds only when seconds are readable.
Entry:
10.53
